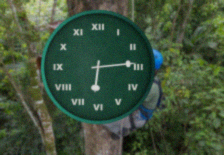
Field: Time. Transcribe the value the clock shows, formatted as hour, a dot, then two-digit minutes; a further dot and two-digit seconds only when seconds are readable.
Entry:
6.14
